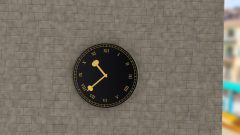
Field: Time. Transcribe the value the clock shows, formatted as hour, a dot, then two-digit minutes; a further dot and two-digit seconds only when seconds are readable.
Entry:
10.38
